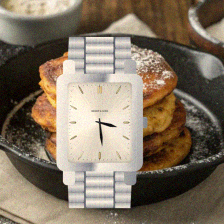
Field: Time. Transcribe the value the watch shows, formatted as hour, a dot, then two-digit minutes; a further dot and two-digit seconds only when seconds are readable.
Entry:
3.29
